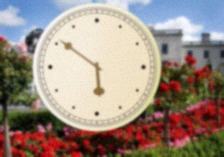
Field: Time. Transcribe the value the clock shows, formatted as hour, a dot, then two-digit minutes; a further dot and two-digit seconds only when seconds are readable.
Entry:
5.51
